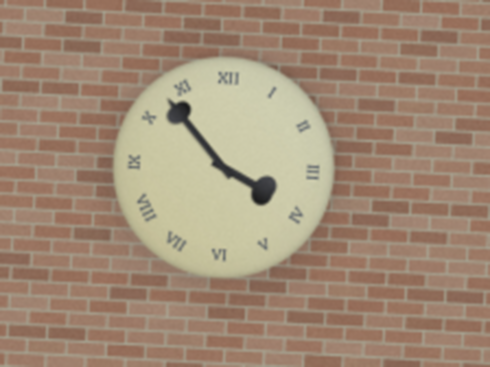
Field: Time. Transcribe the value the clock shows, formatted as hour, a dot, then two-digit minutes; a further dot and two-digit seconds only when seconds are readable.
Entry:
3.53
